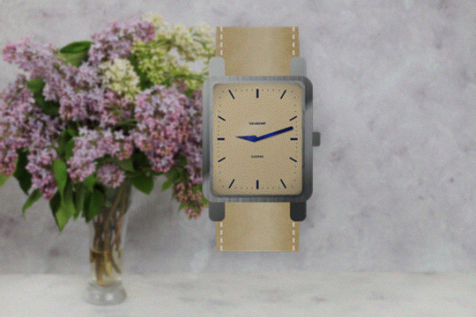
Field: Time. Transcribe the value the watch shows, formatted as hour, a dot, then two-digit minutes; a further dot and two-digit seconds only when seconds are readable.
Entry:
9.12
